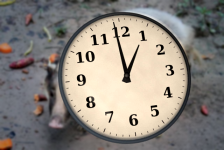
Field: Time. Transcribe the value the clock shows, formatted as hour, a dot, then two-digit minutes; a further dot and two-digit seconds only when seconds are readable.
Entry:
12.59
